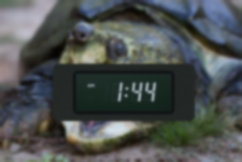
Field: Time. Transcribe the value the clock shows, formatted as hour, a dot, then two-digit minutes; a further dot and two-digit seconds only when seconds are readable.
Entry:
1.44
